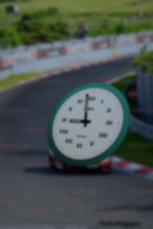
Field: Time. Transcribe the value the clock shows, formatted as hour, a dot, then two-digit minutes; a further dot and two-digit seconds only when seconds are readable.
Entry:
8.58
